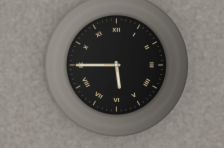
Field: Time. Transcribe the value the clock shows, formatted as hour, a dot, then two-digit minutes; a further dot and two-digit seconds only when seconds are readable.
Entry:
5.45
